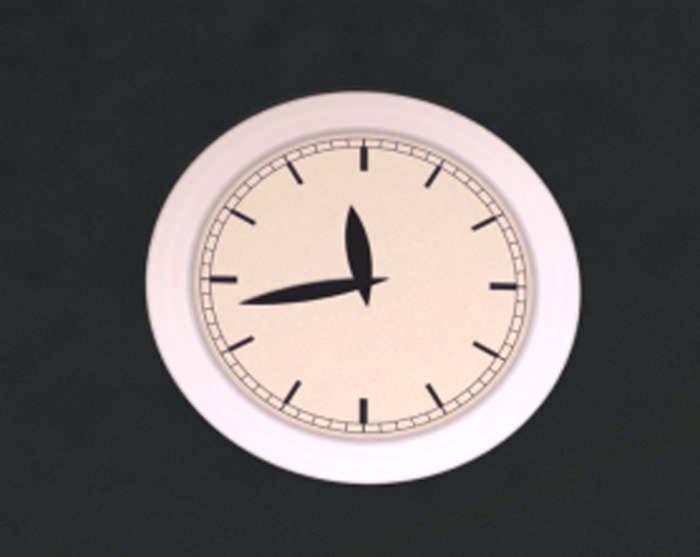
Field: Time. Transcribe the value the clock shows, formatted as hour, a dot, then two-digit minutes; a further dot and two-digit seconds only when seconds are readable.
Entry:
11.43
